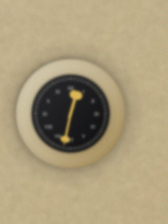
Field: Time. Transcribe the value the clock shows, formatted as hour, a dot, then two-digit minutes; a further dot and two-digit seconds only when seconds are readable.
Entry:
12.32
